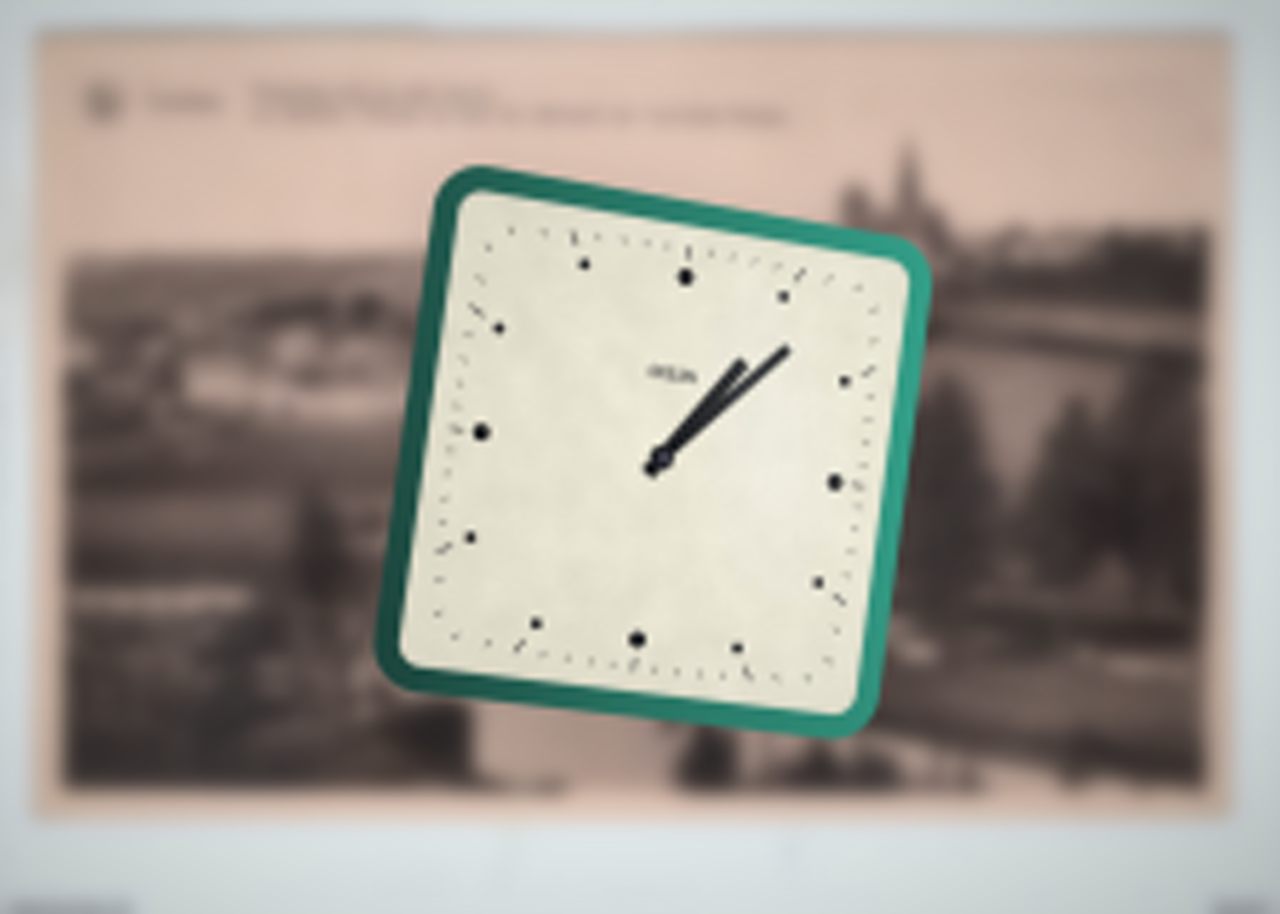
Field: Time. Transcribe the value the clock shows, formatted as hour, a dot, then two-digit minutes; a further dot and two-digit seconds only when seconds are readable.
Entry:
1.07
